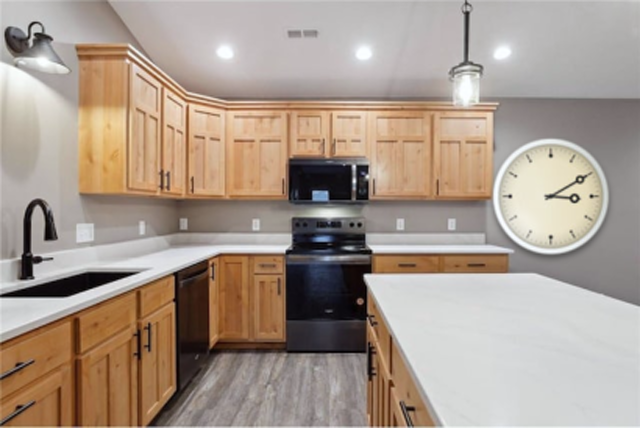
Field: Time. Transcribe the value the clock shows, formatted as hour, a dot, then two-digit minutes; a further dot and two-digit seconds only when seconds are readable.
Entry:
3.10
